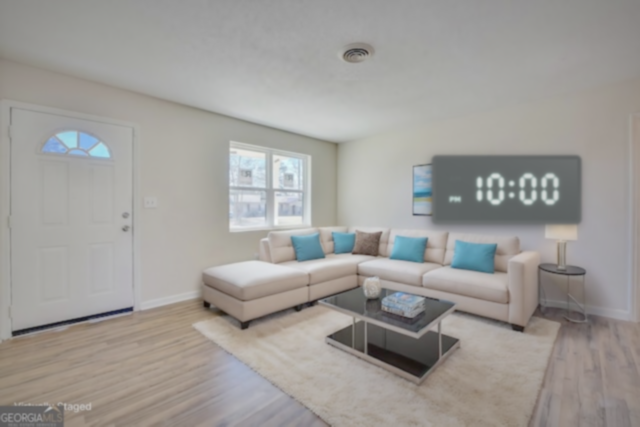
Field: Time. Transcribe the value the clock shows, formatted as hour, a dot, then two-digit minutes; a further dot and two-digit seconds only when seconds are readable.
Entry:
10.00
